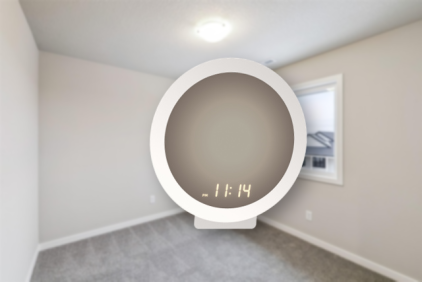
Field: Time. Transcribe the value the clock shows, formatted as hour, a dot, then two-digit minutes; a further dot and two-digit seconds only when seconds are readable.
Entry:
11.14
